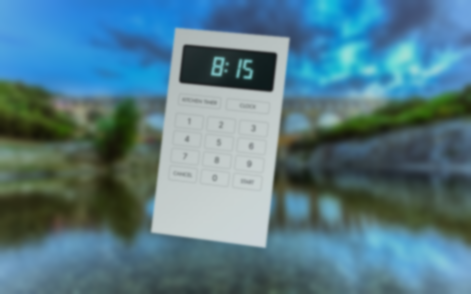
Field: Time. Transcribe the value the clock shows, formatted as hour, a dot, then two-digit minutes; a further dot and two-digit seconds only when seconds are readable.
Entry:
8.15
